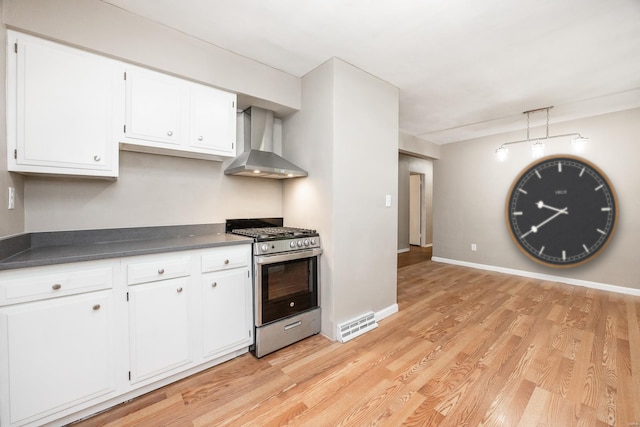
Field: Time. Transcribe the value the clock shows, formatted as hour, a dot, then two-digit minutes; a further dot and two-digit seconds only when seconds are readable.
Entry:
9.40
